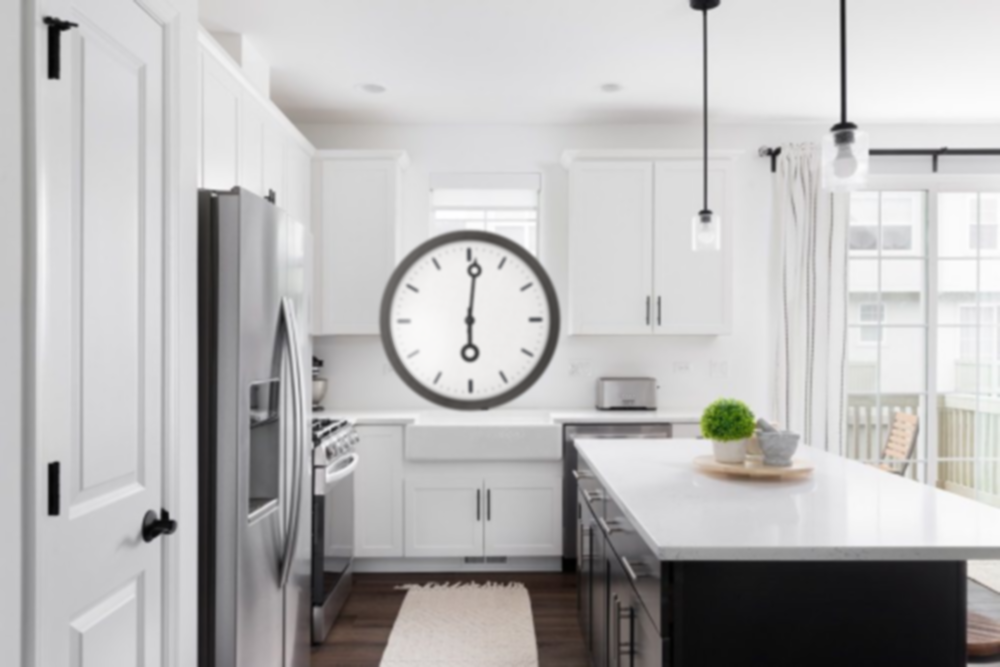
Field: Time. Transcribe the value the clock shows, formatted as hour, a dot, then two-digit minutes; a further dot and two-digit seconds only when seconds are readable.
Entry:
6.01
